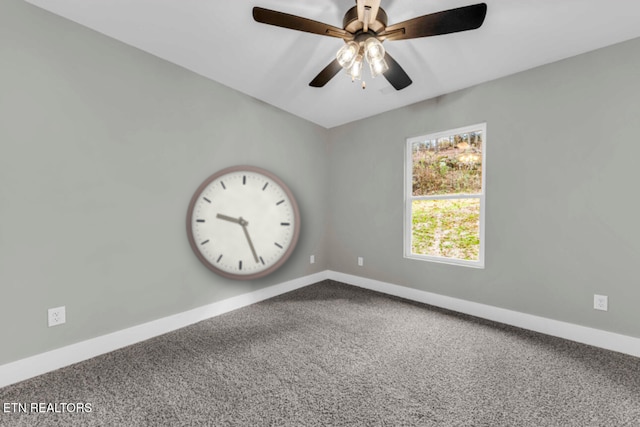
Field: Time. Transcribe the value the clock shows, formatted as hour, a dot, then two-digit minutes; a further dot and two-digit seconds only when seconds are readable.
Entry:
9.26
